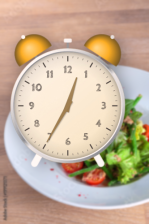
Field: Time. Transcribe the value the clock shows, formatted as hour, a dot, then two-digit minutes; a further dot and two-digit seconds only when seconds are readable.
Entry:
12.35
